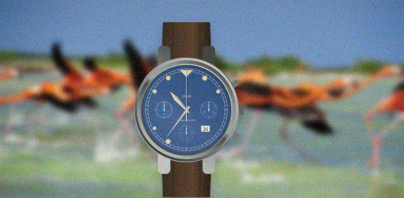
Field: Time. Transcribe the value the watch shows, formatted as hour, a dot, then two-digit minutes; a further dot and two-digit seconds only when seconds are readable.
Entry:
10.36
